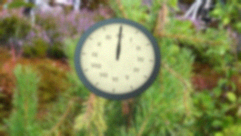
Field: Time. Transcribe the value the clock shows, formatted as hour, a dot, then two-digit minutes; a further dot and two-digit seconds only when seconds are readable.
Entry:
12.00
